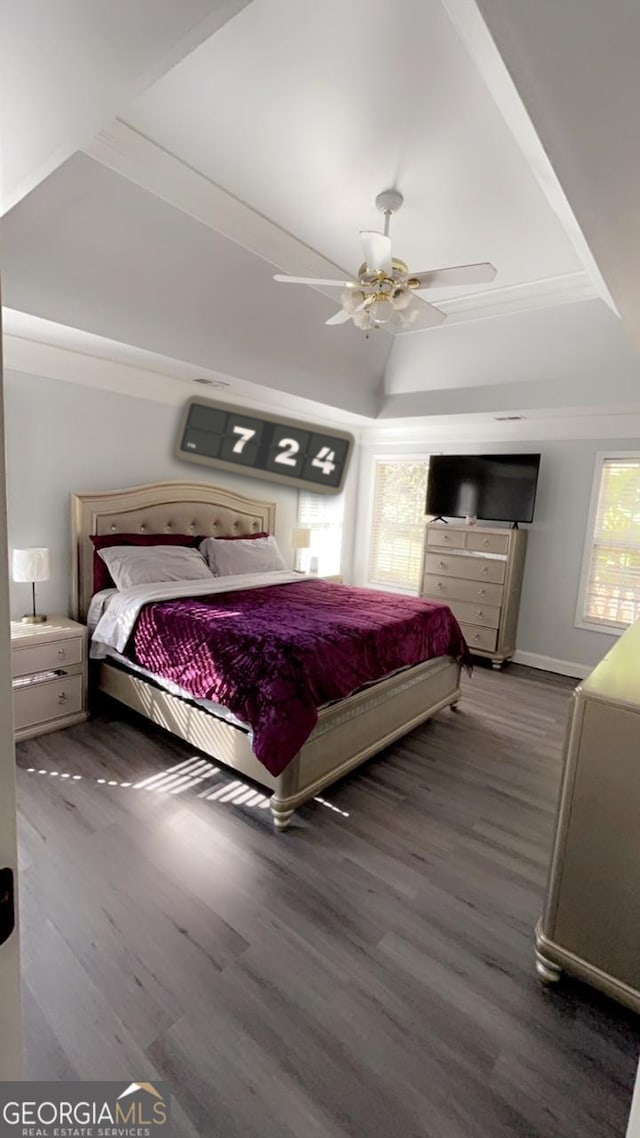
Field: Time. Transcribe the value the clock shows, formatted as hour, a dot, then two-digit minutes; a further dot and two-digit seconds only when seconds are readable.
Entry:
7.24
